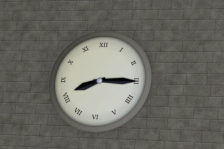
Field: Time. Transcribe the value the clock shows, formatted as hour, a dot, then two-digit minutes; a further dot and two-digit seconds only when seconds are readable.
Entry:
8.15
